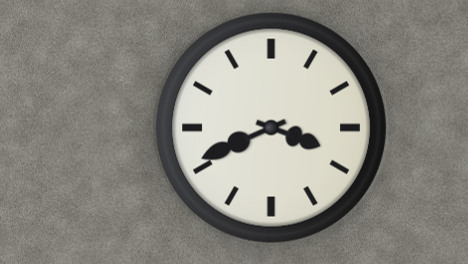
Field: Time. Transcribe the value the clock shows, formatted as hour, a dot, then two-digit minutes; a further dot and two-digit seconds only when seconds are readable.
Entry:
3.41
